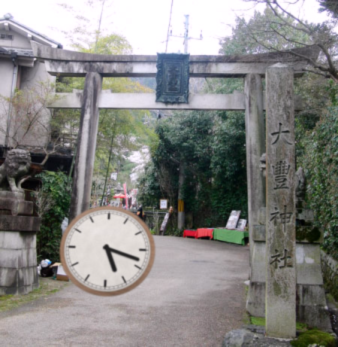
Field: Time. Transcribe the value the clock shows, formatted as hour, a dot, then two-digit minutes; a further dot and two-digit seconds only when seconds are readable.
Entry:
5.18
